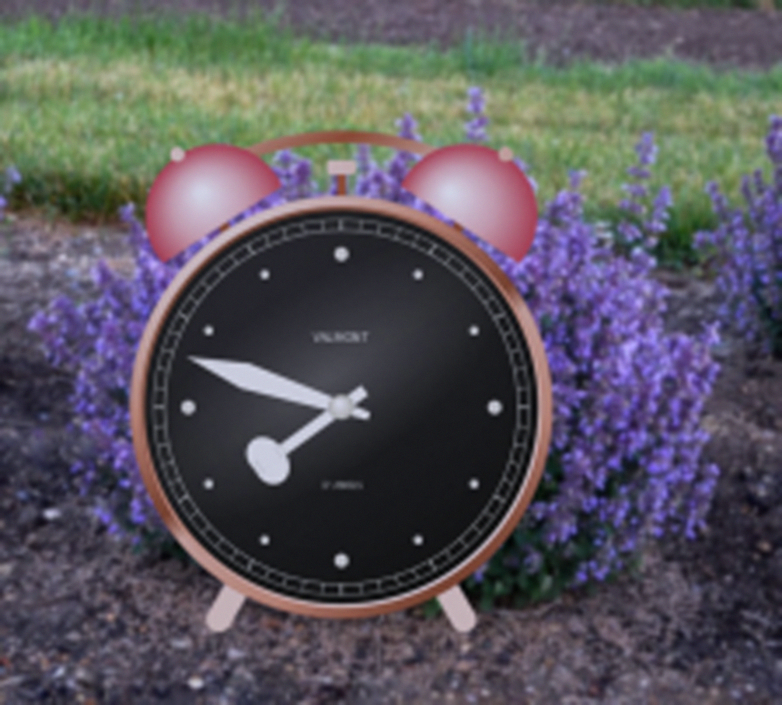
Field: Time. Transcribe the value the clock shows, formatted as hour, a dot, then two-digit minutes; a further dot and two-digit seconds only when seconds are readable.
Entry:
7.48
